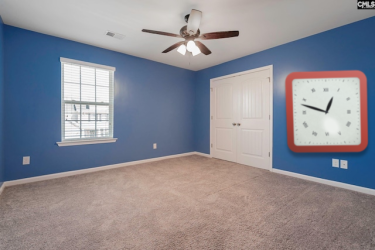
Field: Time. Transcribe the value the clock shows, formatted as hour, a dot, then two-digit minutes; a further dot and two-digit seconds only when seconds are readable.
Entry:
12.48
